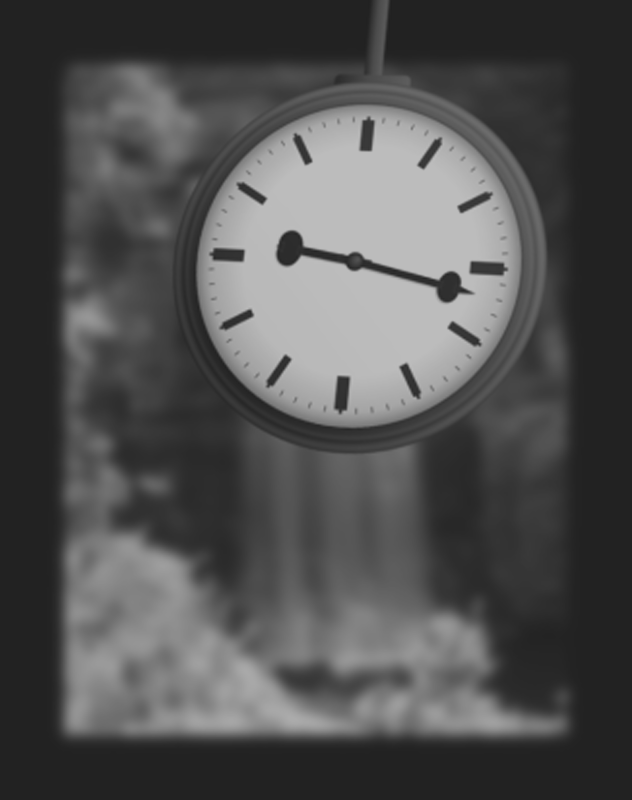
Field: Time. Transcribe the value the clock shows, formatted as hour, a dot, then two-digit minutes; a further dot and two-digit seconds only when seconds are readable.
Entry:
9.17
